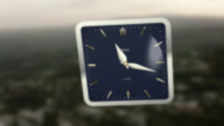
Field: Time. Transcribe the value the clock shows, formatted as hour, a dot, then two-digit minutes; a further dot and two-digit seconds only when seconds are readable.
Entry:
11.18
